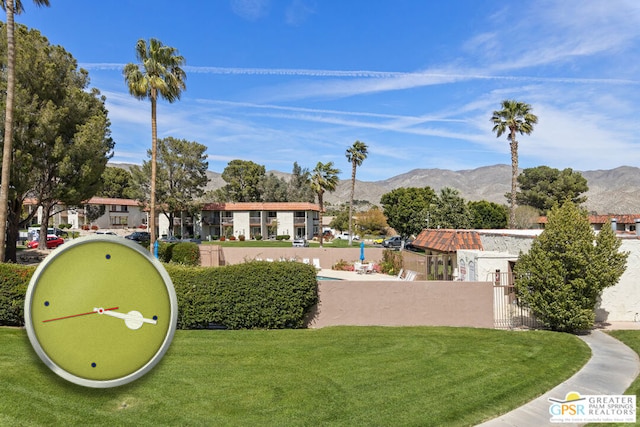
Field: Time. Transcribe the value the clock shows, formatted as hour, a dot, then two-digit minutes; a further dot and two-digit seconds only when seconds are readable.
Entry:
3.15.42
